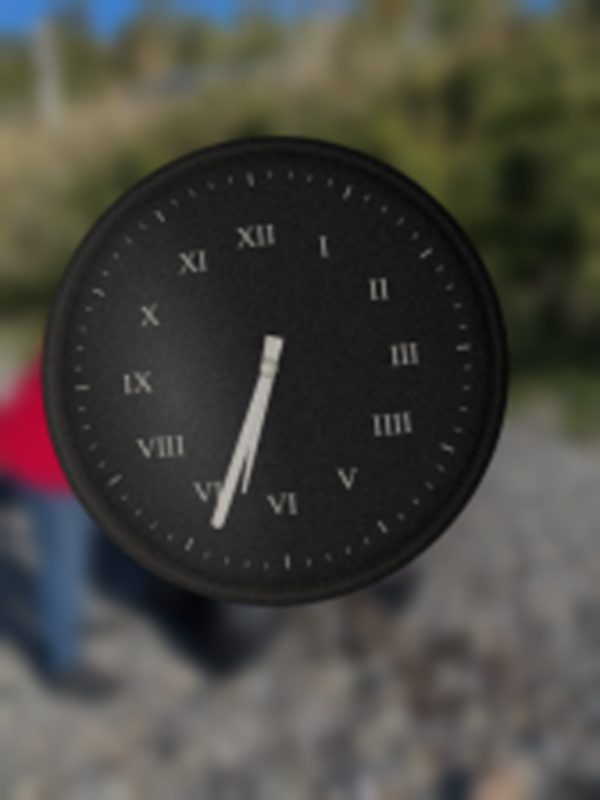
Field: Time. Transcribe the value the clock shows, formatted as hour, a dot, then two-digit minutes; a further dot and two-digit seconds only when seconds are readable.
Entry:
6.34
